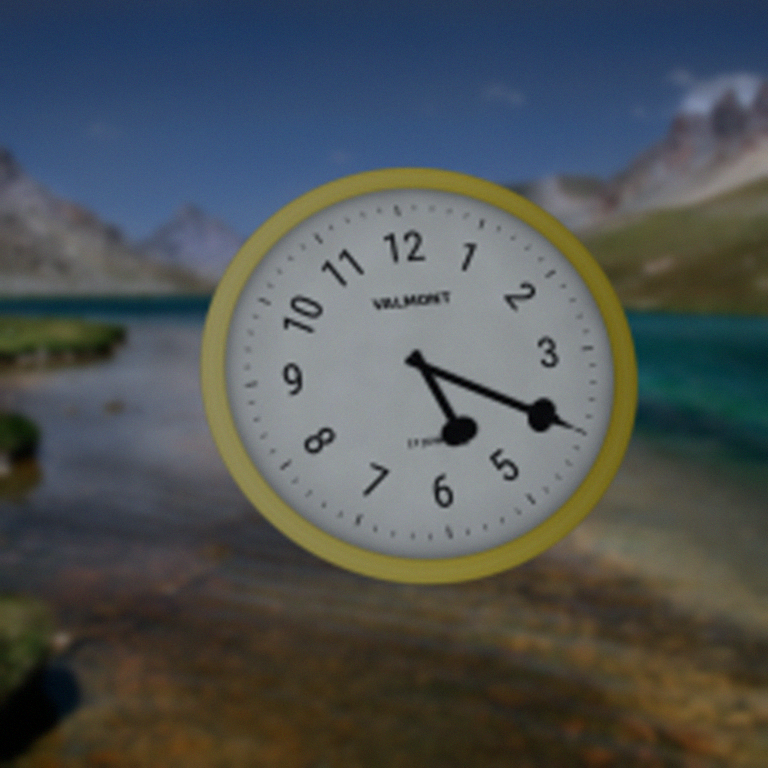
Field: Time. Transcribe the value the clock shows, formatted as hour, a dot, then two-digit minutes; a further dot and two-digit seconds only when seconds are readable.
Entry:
5.20
